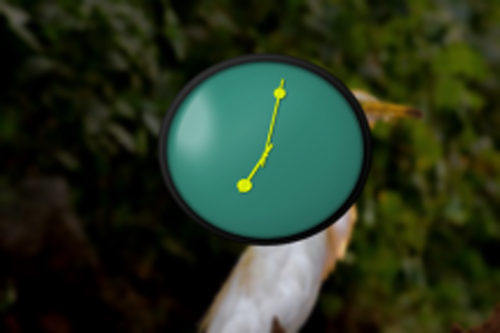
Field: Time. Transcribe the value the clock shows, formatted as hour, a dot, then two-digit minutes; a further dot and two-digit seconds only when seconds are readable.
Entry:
7.02
